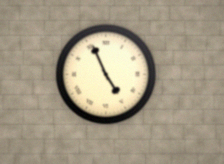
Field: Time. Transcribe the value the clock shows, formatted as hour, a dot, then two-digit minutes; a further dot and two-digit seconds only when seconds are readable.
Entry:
4.56
